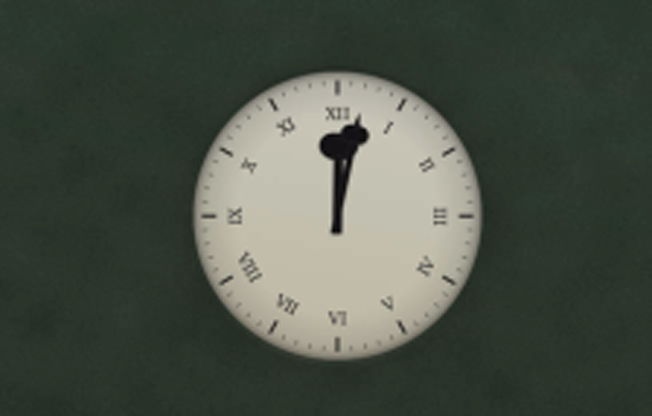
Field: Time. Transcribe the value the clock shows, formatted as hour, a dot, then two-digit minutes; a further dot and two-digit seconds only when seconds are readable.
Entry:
12.02
